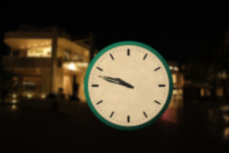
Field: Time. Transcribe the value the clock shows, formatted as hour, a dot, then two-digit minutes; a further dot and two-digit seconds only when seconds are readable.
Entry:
9.48
